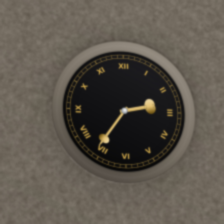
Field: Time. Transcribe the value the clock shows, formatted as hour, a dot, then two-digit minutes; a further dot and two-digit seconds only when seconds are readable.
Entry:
2.36
